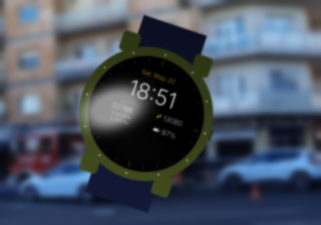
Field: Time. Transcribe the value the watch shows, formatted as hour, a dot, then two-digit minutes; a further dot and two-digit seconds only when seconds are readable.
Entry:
18.51
